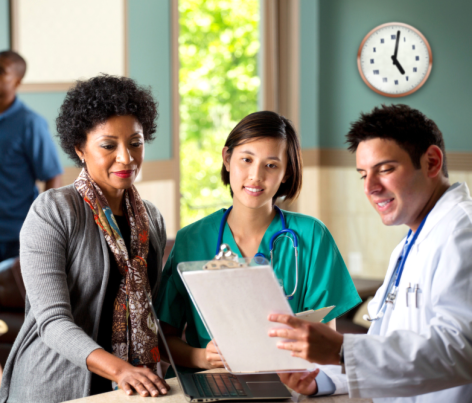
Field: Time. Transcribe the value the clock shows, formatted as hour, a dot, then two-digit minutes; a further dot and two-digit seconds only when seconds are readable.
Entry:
5.02
